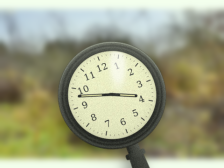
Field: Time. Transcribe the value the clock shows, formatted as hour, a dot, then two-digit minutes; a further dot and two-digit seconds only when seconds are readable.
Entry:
3.48
